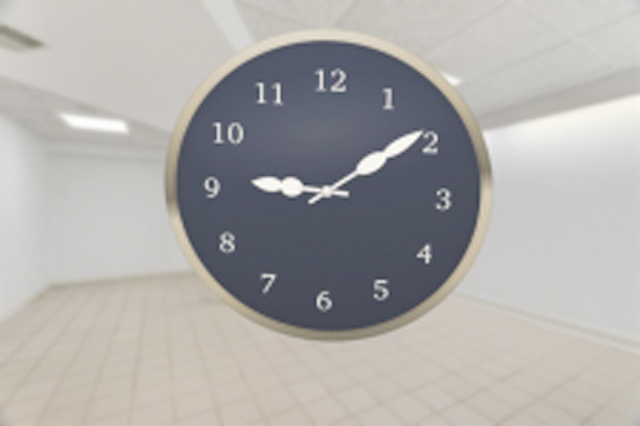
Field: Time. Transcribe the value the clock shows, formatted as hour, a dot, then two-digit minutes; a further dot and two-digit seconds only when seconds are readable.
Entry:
9.09
